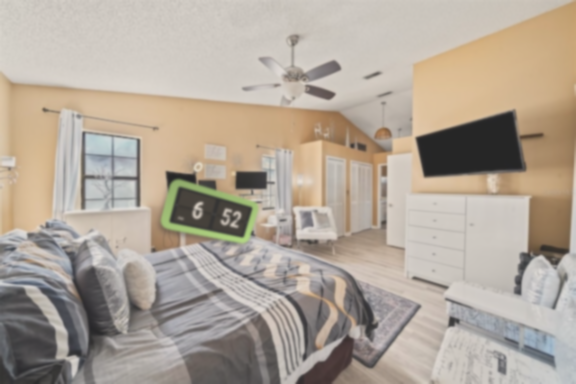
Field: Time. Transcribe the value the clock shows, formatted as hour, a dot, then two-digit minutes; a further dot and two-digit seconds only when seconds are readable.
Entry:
6.52
